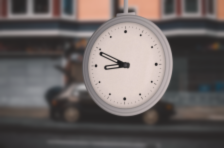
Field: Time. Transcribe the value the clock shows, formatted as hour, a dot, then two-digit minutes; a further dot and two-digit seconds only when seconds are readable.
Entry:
8.49
